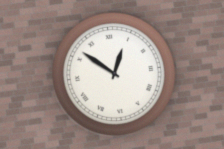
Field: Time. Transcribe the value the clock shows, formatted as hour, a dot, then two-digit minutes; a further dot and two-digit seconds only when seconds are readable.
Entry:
12.52
